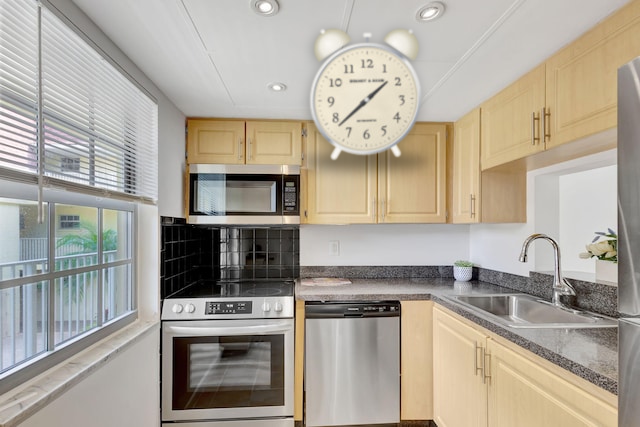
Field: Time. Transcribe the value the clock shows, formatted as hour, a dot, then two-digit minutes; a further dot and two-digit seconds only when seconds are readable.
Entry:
1.38
